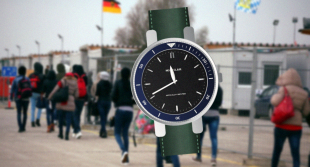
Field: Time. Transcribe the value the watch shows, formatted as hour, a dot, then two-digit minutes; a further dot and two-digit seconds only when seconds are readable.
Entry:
11.41
